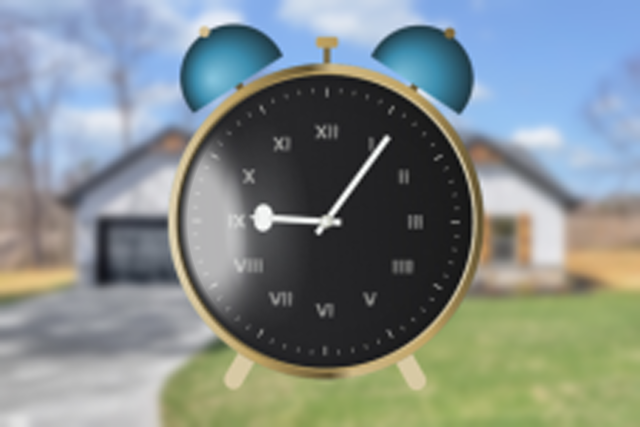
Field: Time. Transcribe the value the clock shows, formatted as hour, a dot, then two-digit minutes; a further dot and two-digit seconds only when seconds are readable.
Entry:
9.06
